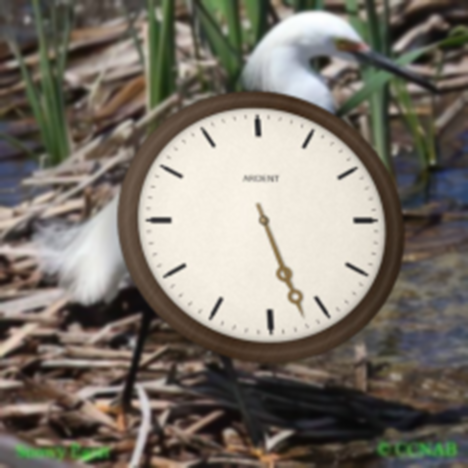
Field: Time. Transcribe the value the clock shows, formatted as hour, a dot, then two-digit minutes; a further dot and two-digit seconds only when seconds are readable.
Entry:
5.27
